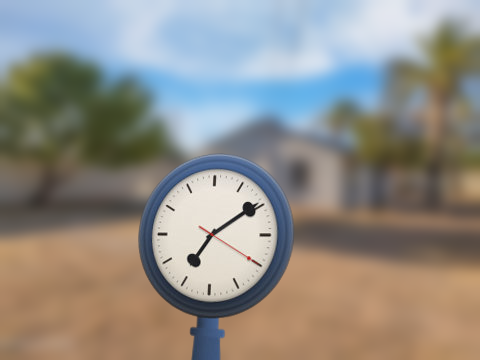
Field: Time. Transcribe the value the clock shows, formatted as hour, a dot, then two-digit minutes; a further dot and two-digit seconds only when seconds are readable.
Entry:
7.09.20
